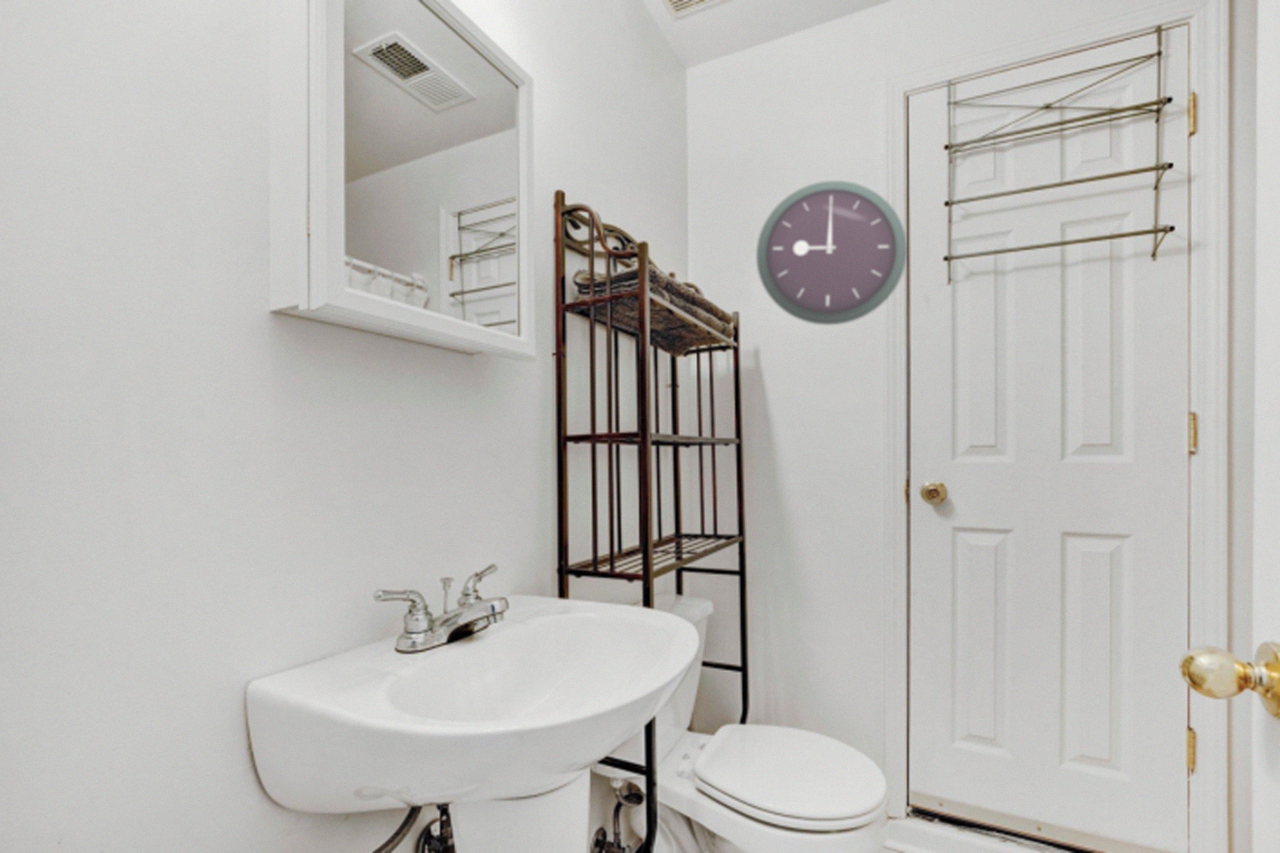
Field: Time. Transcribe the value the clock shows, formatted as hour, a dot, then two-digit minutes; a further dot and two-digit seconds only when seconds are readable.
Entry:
9.00
